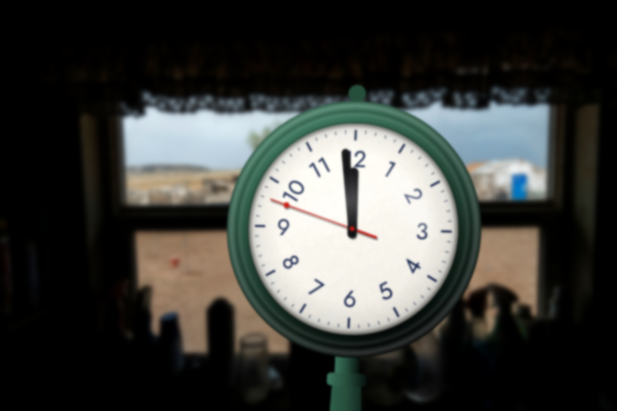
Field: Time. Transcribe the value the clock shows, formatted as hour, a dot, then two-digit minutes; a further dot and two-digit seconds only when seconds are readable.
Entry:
11.58.48
